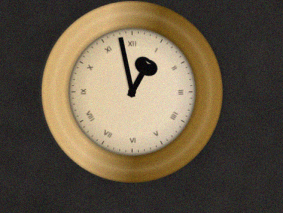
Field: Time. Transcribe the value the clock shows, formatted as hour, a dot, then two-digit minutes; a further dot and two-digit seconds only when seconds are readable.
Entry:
12.58
